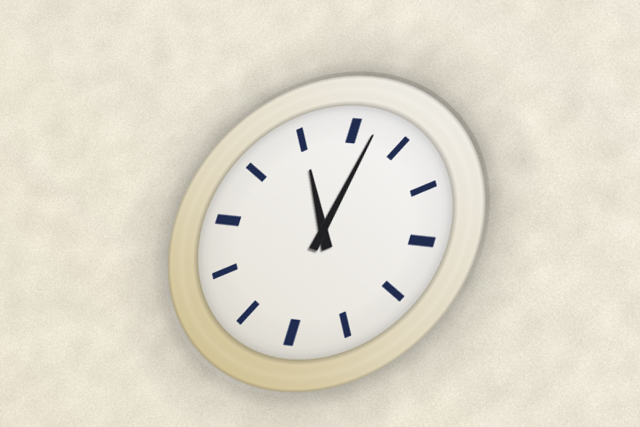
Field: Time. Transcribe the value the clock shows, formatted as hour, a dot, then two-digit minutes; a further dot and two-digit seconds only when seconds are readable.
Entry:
11.02
